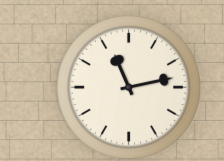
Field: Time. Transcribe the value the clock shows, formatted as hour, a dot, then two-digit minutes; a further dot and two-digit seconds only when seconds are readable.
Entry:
11.13
